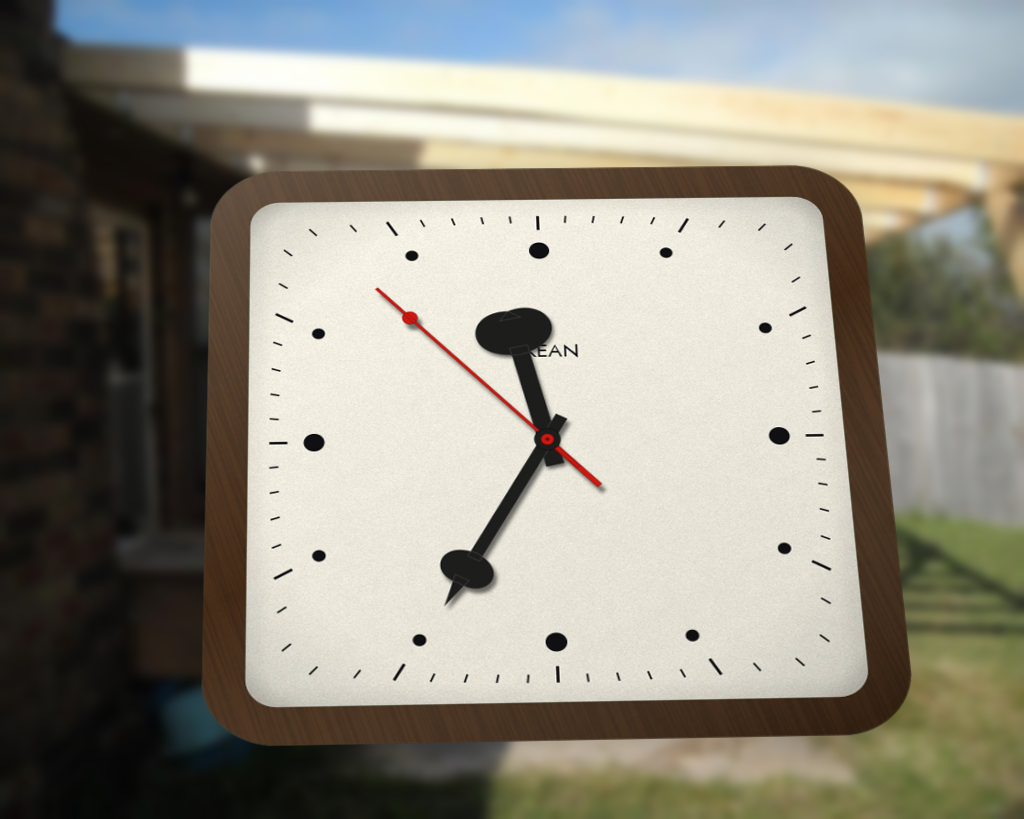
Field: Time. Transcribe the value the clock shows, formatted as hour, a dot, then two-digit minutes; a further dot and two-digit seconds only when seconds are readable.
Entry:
11.34.53
